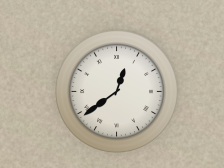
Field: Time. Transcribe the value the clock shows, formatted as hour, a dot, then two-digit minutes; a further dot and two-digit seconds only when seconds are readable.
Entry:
12.39
